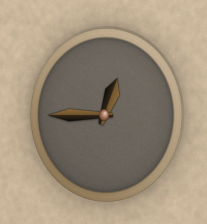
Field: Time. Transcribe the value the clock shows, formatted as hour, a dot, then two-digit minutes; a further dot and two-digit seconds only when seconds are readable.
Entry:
12.45
